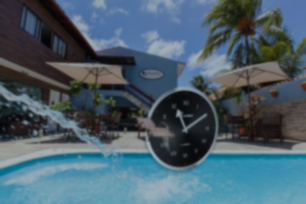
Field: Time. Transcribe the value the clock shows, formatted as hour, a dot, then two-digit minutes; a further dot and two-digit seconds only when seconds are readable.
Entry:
11.10
